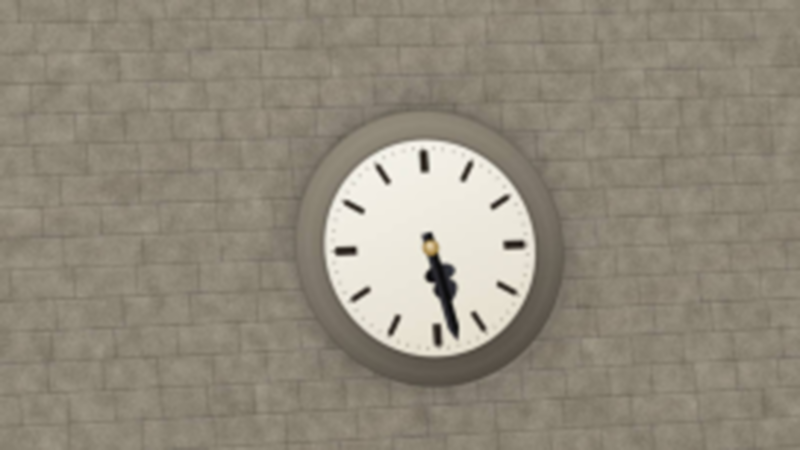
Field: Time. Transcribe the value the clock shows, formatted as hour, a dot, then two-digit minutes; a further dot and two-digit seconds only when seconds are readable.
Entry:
5.28
